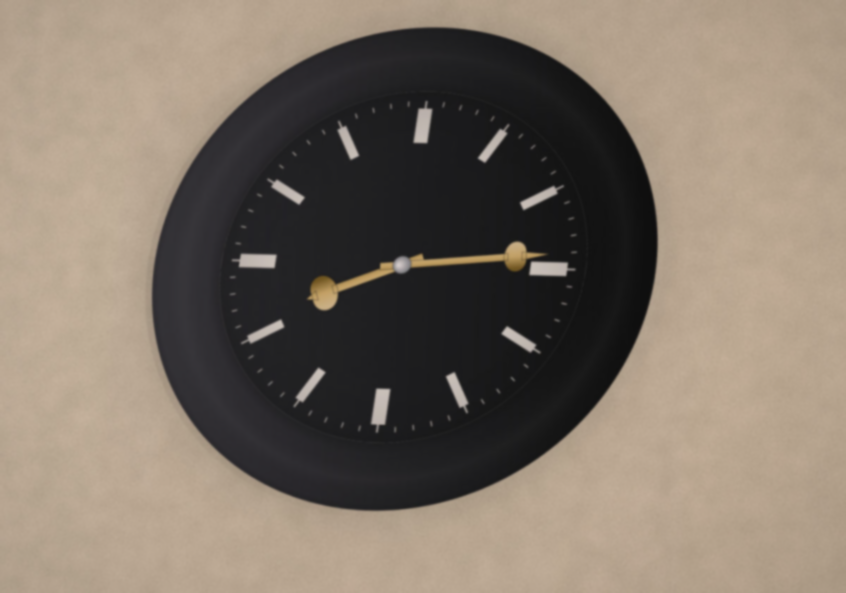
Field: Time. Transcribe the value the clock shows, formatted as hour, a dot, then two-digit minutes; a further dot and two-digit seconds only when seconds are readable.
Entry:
8.14
